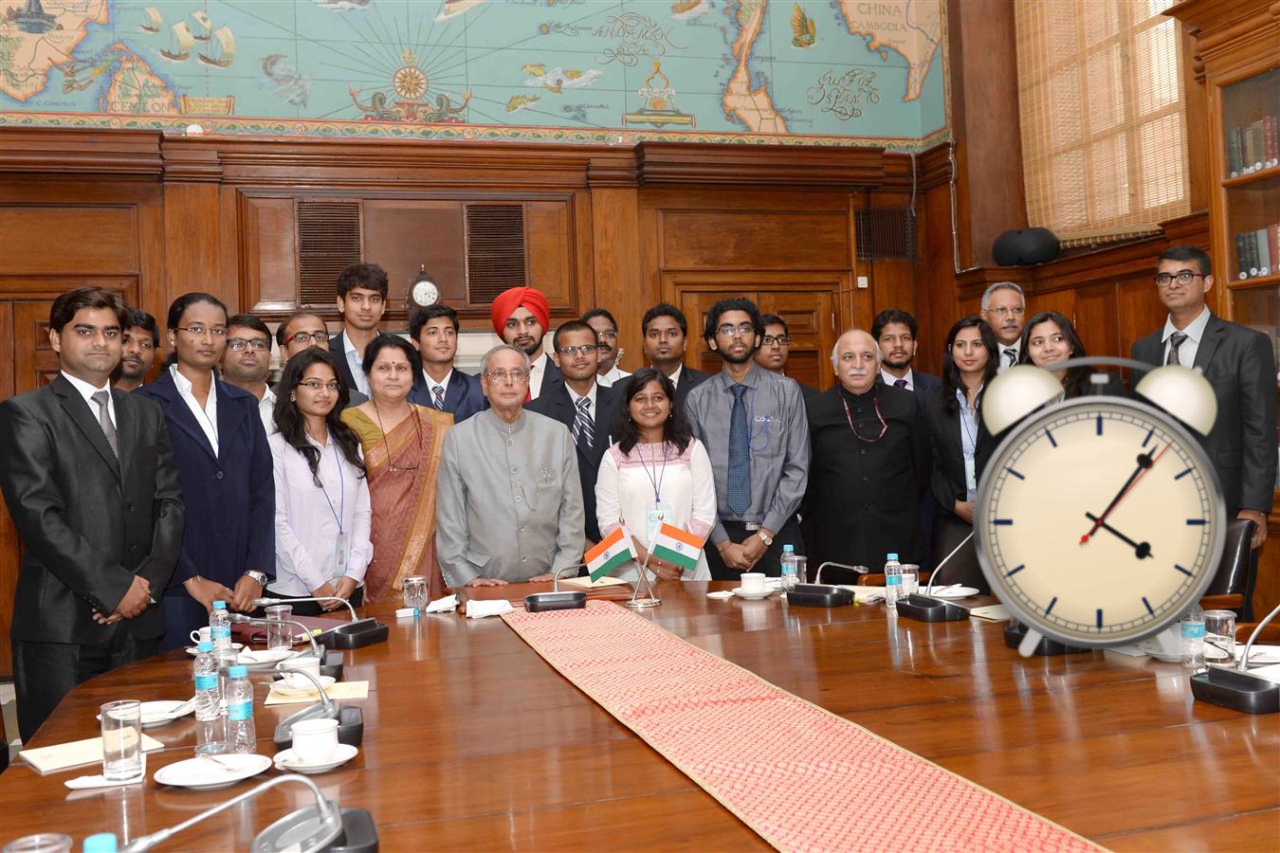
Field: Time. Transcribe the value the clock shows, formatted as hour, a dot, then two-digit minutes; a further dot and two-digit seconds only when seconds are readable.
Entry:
4.06.07
